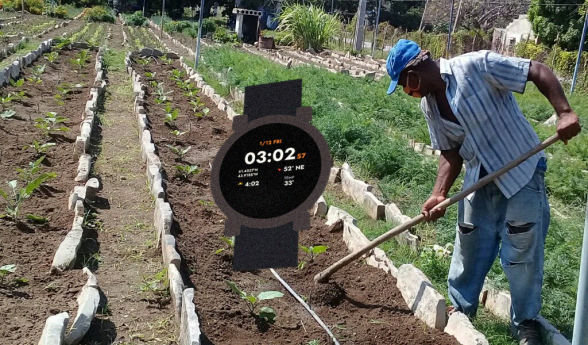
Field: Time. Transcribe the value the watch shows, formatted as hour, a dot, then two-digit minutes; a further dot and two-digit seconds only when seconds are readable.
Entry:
3.02
